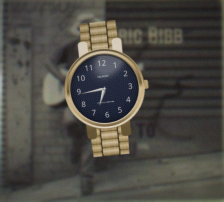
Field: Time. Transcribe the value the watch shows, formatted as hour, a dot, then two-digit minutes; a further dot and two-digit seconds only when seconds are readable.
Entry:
6.44
